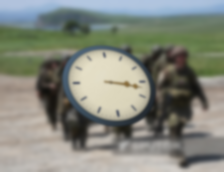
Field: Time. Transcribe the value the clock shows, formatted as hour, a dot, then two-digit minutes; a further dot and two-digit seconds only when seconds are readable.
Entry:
3.17
